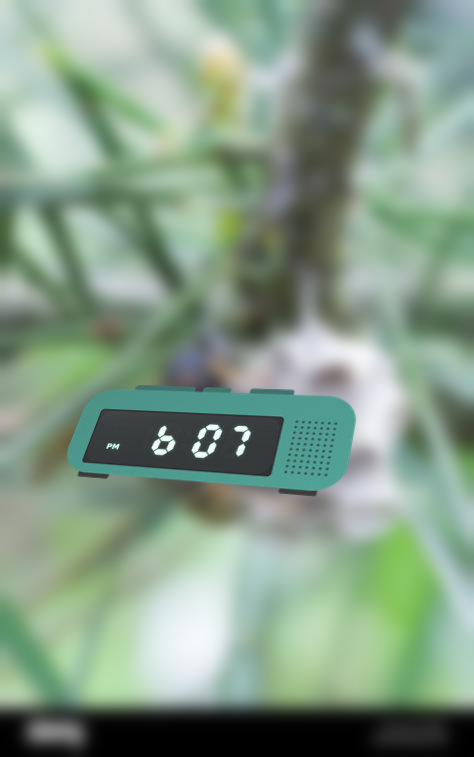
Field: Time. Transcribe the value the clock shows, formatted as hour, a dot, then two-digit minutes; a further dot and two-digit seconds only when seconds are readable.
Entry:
6.07
